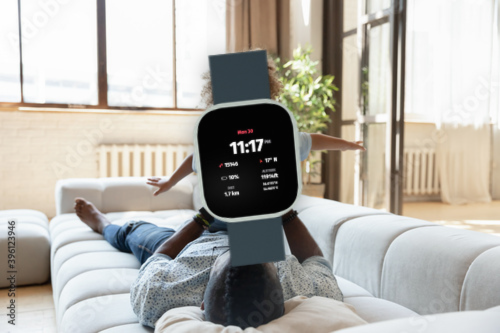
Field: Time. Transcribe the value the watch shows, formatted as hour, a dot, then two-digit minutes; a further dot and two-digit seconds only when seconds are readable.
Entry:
11.17
